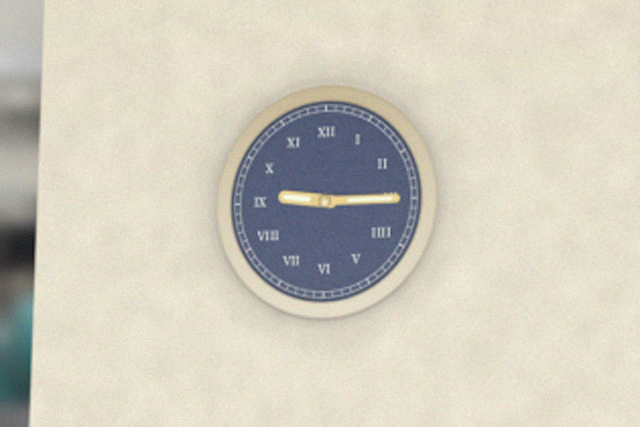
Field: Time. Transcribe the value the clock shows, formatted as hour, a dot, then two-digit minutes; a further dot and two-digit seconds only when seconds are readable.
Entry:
9.15
